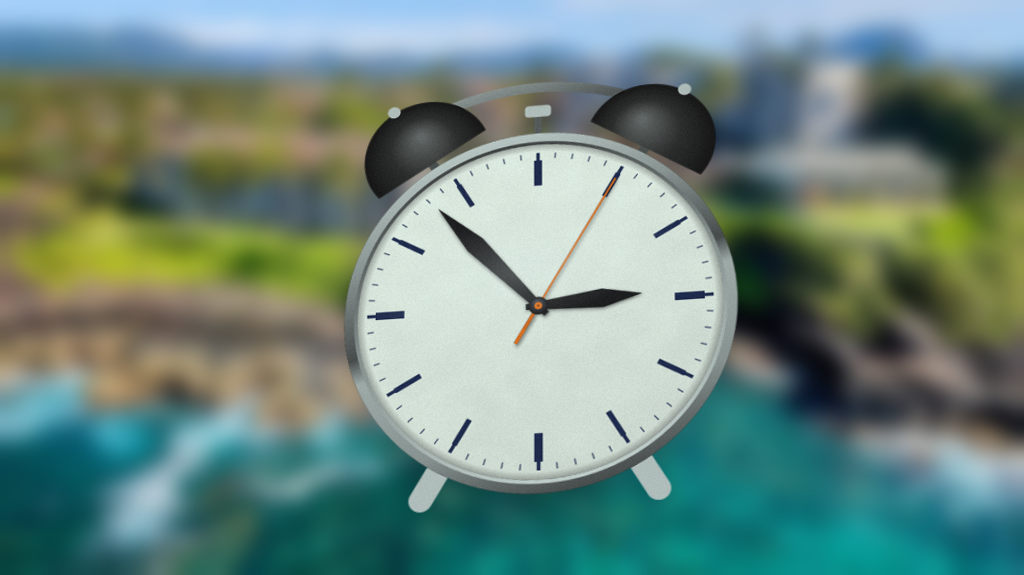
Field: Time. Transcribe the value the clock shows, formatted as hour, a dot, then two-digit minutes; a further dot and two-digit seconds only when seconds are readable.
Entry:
2.53.05
